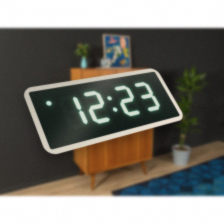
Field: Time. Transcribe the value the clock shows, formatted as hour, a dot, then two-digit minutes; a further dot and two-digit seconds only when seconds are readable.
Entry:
12.23
